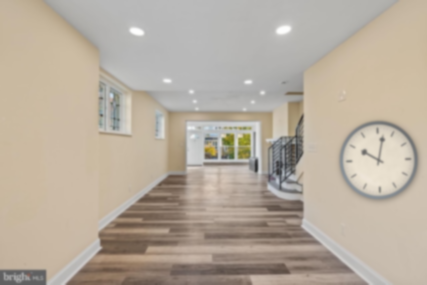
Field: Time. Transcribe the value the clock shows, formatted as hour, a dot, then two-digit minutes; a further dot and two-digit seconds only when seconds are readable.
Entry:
10.02
